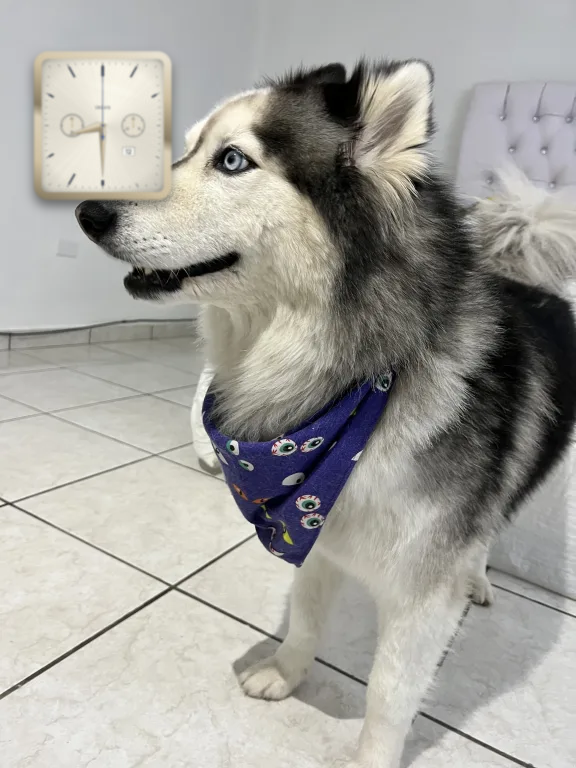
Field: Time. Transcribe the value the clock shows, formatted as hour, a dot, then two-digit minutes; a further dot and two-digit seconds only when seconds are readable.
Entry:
8.30
